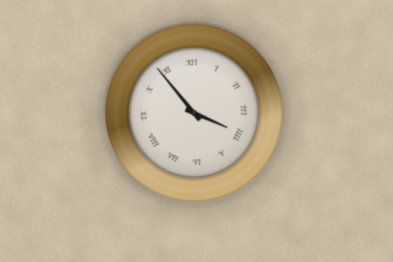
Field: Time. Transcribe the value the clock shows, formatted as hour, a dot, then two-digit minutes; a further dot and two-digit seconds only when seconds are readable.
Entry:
3.54
